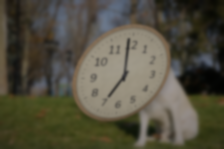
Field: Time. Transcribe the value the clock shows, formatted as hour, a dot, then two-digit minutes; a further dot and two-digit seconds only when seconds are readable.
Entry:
6.59
